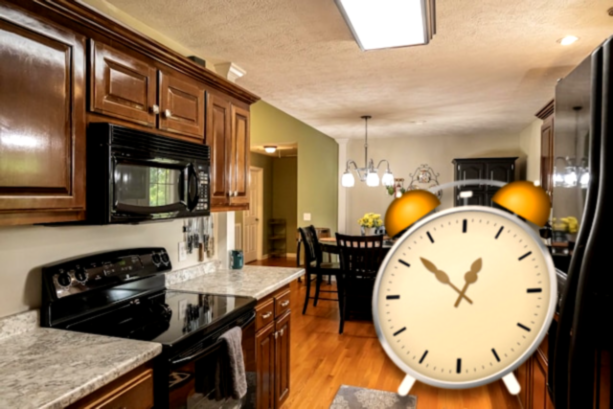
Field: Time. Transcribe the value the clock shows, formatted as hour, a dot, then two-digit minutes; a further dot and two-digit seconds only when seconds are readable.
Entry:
12.52
